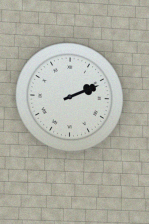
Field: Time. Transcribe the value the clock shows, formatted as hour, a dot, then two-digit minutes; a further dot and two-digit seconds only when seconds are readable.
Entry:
2.11
